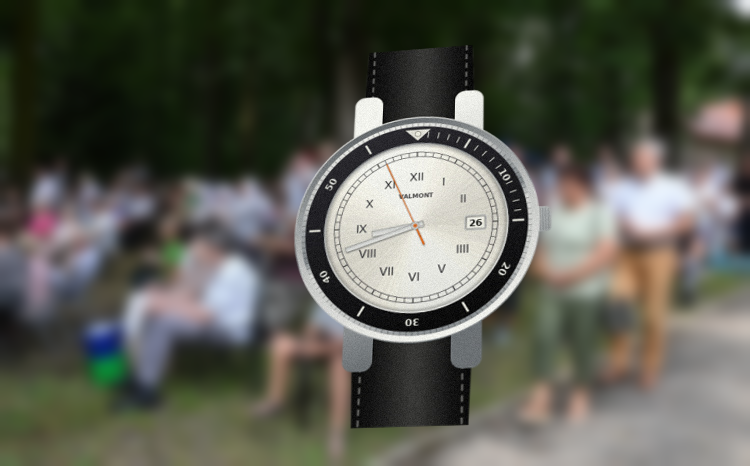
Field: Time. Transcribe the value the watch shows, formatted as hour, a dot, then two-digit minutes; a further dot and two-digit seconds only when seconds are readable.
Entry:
8.41.56
